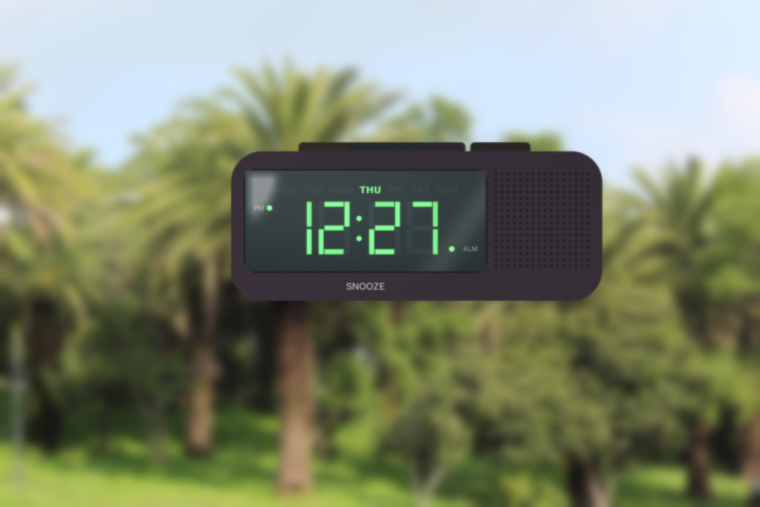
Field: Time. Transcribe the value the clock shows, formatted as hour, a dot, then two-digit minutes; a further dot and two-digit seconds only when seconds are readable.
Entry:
12.27
